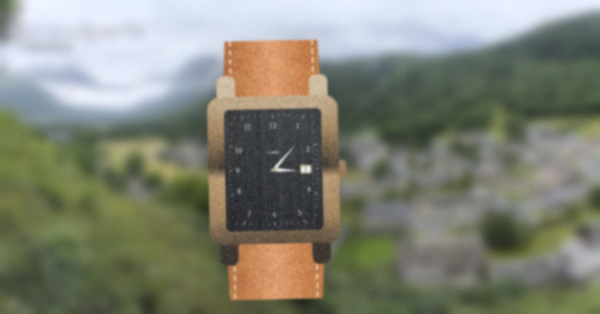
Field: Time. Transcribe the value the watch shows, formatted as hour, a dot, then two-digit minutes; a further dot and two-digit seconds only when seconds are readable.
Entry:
3.07
